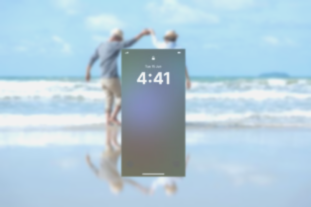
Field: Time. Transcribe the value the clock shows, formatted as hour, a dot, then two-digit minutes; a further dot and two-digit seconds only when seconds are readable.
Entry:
4.41
